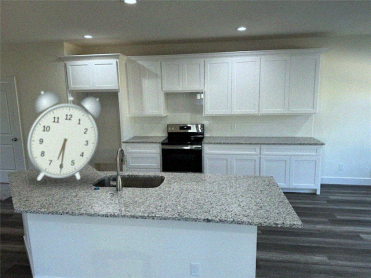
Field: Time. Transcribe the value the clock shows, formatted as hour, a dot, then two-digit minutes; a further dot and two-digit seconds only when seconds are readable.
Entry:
6.30
